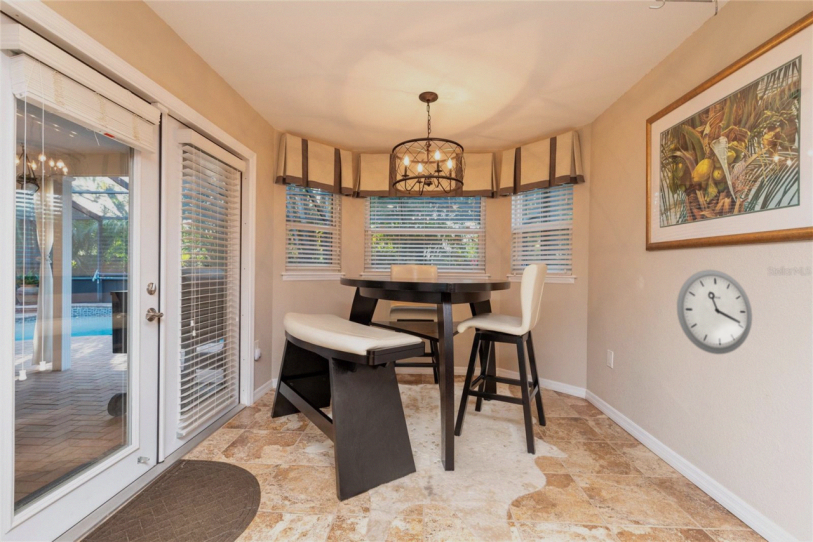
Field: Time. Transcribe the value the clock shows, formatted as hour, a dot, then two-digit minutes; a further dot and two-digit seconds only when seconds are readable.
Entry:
11.19
